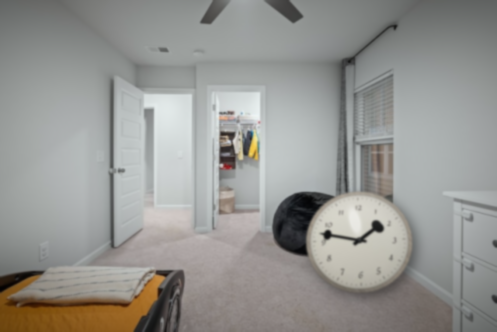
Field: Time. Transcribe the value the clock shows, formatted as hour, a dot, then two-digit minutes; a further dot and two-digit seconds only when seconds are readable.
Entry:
1.47
